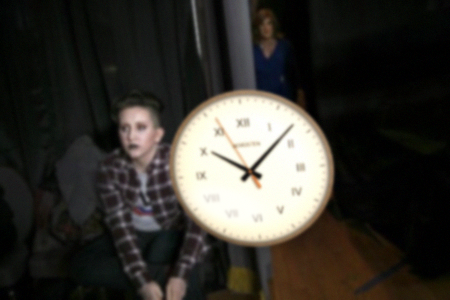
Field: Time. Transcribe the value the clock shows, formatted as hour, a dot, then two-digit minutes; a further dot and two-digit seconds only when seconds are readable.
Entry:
10.07.56
